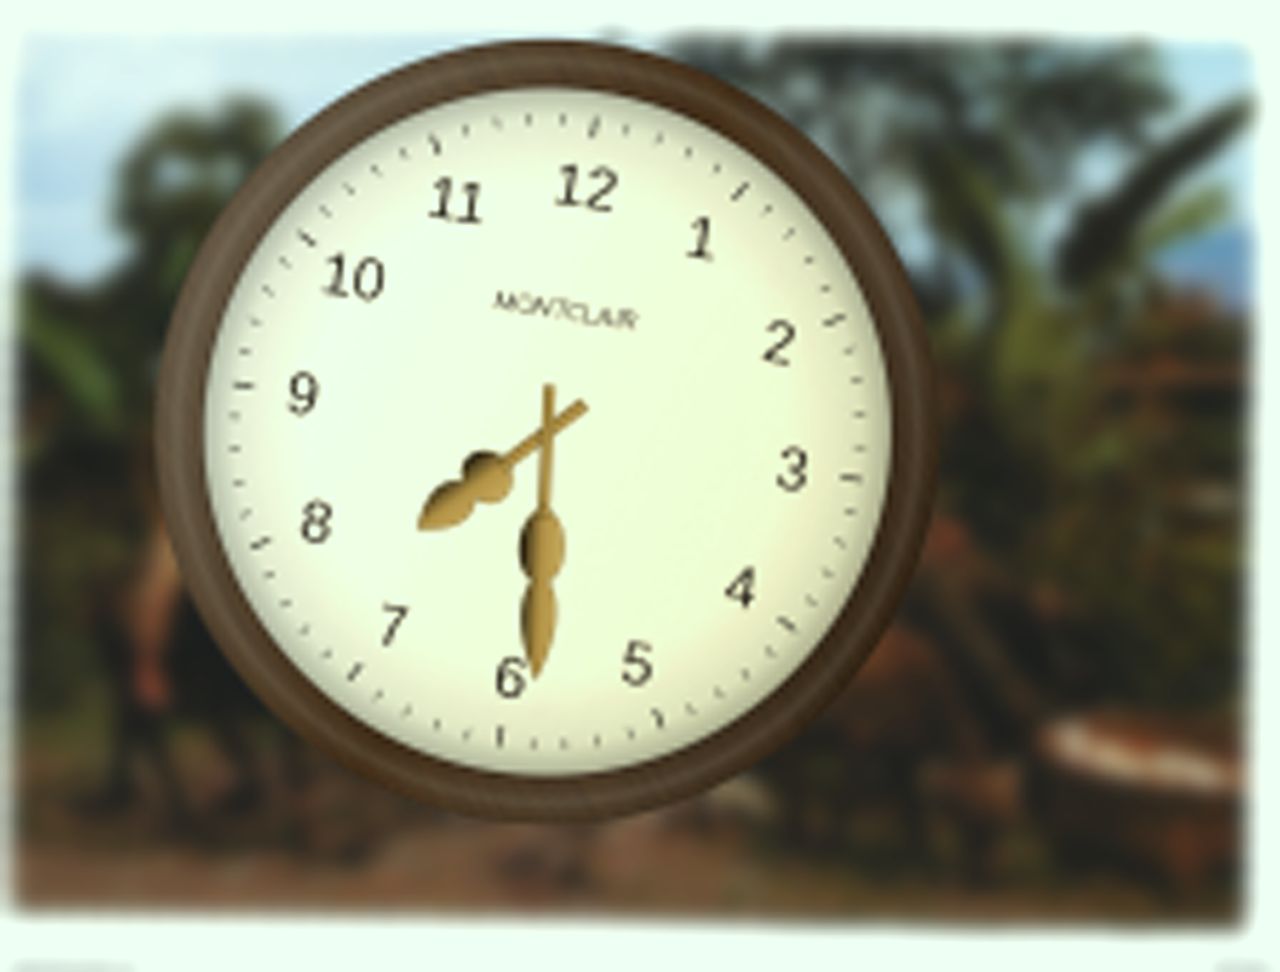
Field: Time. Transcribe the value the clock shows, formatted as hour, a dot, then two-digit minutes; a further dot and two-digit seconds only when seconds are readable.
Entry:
7.29
